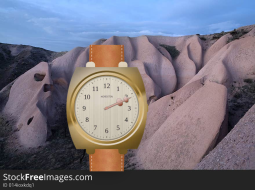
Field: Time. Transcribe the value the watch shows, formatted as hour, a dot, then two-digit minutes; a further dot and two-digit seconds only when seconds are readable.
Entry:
2.11
